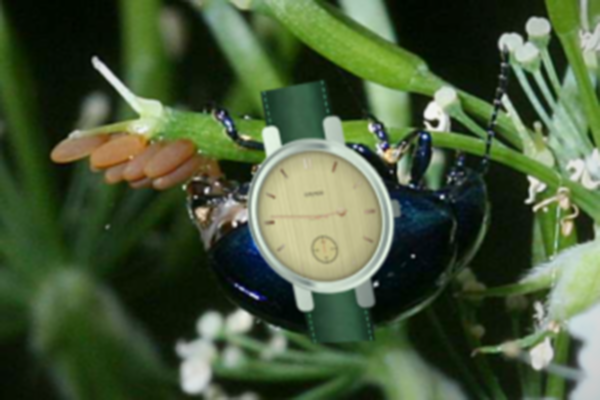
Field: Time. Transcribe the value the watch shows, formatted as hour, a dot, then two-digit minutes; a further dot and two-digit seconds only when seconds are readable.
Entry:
2.46
